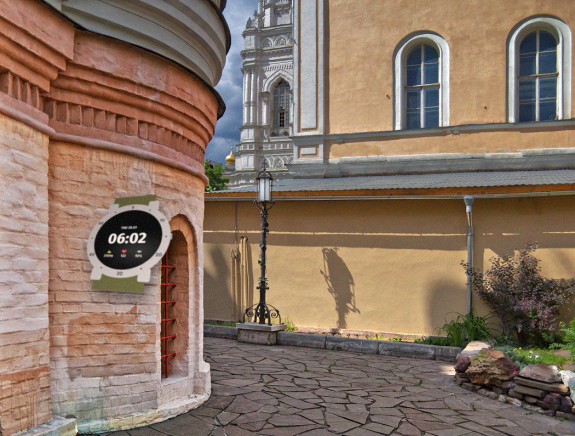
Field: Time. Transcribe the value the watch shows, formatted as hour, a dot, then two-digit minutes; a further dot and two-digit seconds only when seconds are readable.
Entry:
6.02
